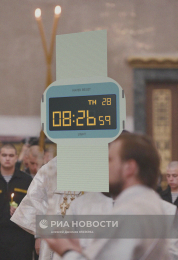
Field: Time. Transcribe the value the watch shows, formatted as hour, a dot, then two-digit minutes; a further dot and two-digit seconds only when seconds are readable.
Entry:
8.26.59
